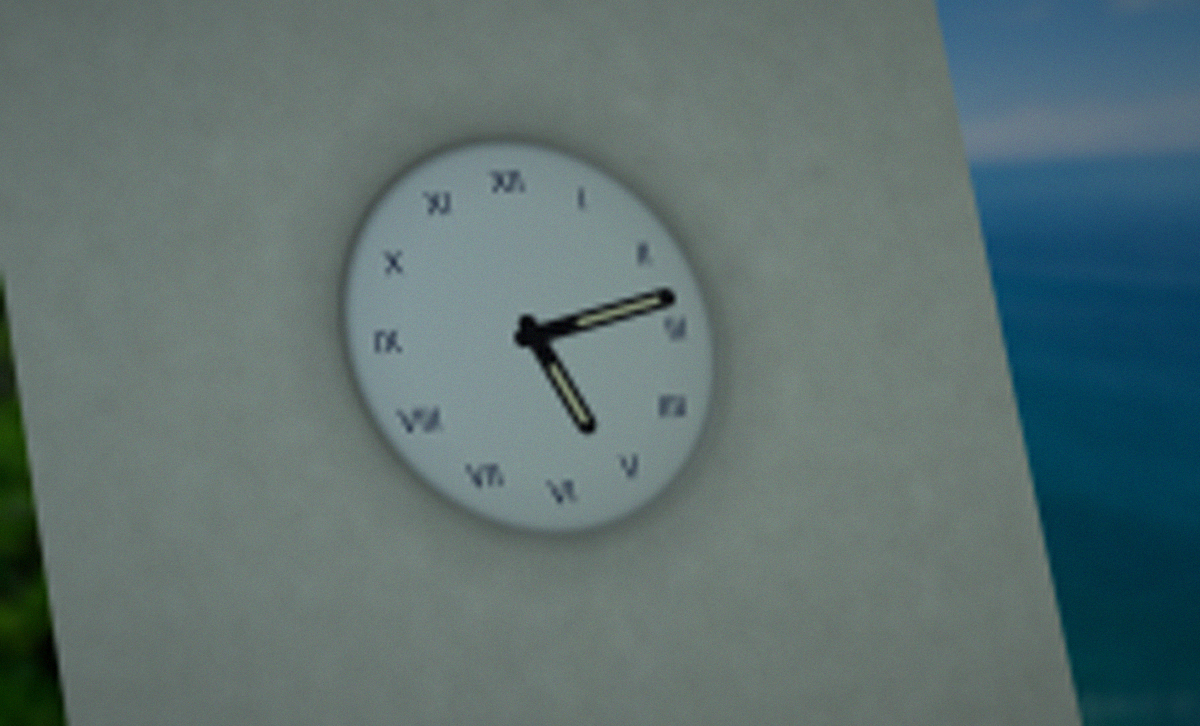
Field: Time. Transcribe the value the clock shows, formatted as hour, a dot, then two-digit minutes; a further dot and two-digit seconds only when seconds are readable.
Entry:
5.13
